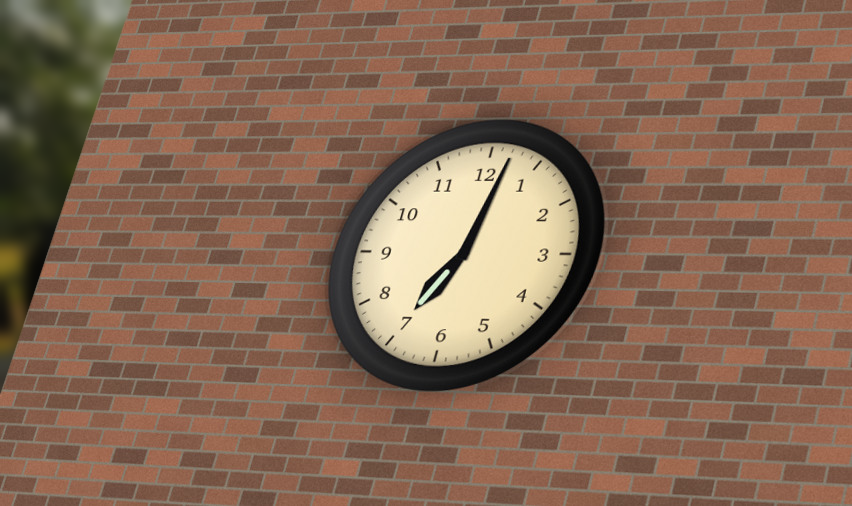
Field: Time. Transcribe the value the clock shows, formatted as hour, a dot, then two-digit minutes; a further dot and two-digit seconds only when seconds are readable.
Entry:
7.02
